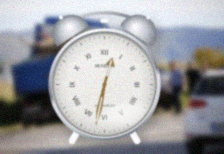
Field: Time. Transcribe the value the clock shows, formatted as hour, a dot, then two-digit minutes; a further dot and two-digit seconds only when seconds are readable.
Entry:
12.32
